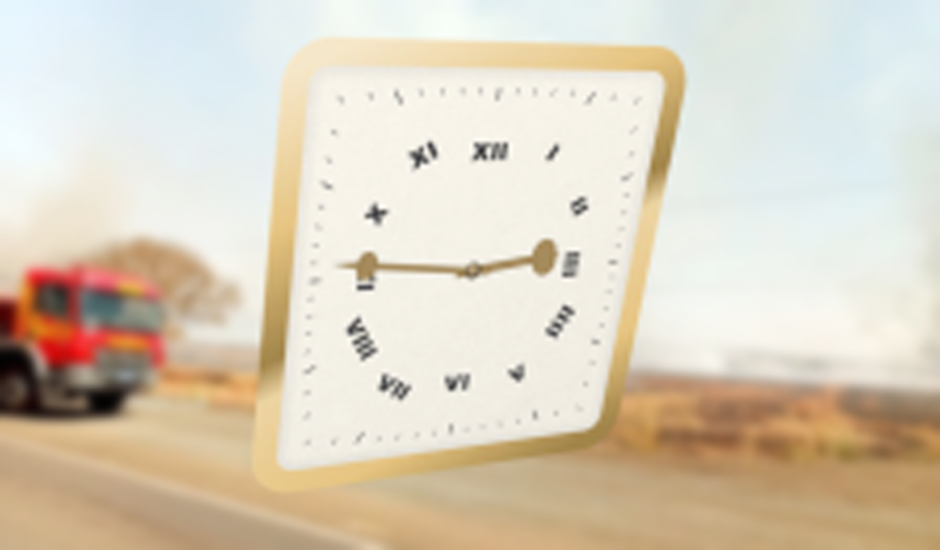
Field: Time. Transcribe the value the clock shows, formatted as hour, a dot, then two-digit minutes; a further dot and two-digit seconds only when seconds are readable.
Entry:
2.46
